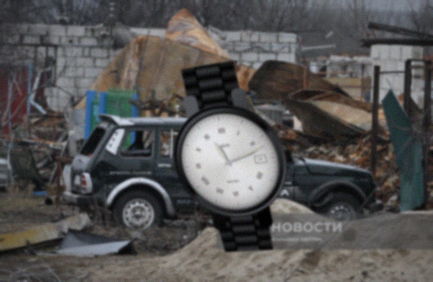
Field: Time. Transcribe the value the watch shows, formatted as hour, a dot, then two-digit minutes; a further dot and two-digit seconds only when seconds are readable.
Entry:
11.12
